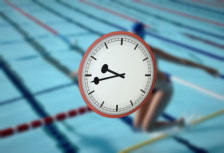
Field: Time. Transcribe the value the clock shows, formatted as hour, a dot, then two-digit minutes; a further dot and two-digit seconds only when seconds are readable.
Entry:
9.43
